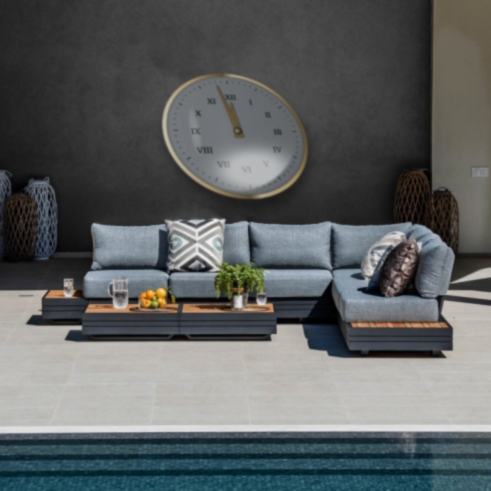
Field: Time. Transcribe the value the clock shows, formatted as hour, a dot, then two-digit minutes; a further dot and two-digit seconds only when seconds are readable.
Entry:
11.58
